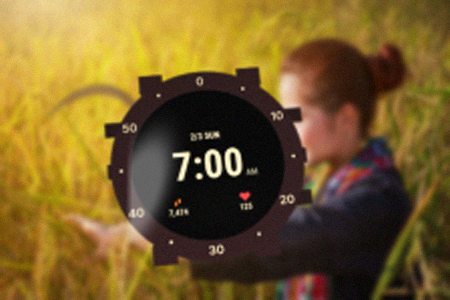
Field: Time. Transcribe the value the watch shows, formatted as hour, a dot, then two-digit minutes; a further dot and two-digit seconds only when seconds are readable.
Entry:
7.00
